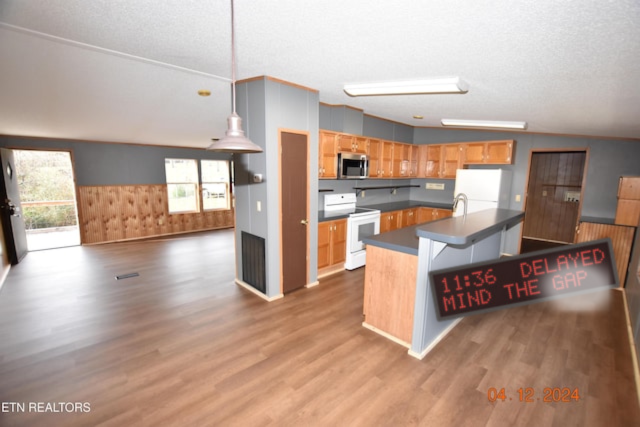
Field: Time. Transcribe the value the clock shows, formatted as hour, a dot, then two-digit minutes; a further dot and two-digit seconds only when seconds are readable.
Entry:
11.36
